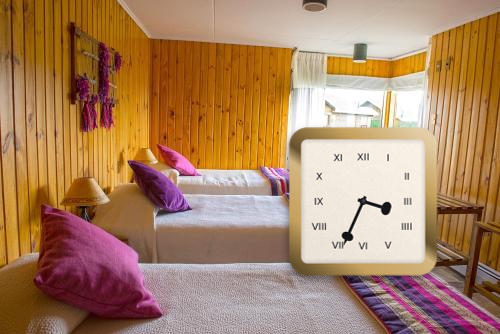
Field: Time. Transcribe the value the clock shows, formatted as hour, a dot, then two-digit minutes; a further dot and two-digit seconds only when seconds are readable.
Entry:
3.34
